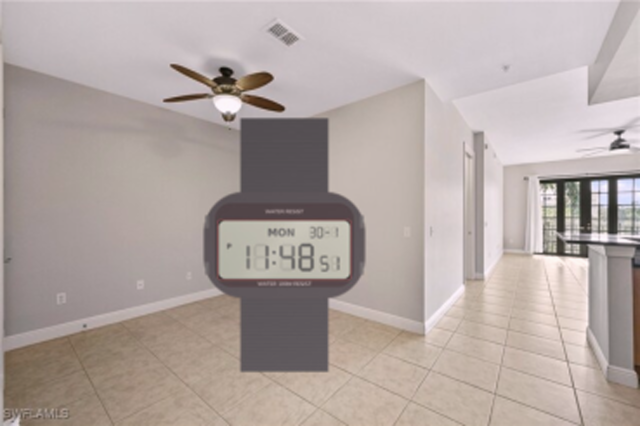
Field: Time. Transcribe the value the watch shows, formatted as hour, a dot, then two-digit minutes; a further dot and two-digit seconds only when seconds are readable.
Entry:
11.48.51
